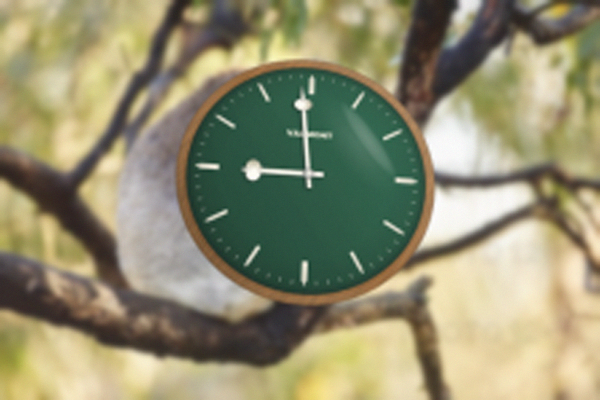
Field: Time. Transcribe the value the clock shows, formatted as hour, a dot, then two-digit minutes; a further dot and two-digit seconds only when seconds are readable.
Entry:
8.59
